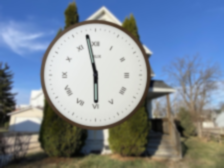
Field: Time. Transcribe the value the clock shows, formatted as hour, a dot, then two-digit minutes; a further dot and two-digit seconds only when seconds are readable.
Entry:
5.58
